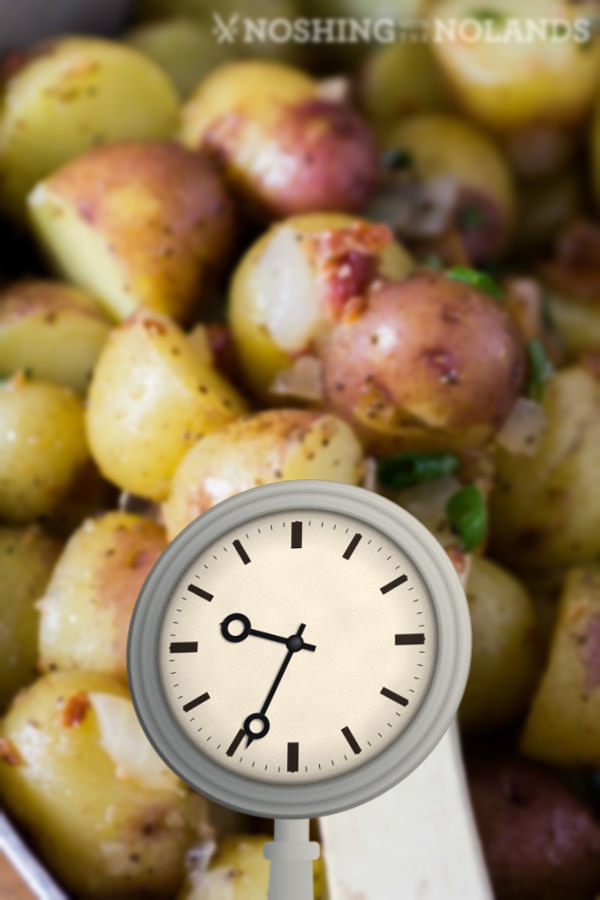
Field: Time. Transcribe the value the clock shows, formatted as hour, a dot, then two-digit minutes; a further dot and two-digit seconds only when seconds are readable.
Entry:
9.34
